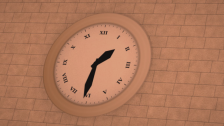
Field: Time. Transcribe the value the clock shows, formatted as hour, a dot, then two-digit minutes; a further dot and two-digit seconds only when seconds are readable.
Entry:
1.31
